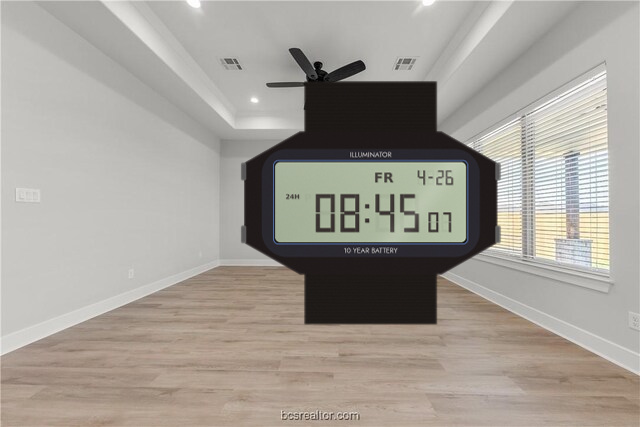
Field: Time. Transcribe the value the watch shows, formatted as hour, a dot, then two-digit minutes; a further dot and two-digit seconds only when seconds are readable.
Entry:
8.45.07
